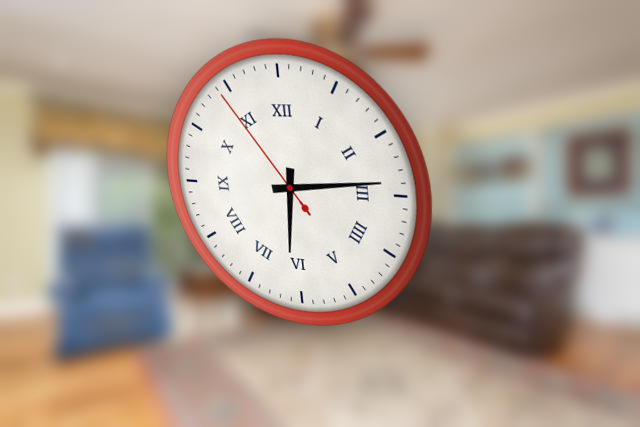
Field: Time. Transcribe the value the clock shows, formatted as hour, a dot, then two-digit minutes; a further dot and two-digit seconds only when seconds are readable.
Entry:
6.13.54
